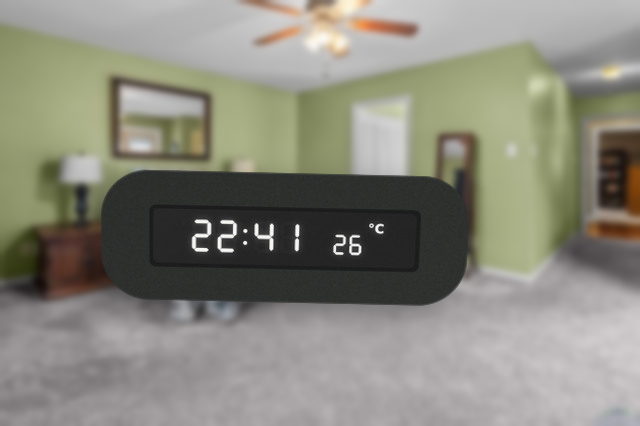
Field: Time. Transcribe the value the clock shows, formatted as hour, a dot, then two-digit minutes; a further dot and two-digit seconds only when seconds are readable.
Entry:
22.41
